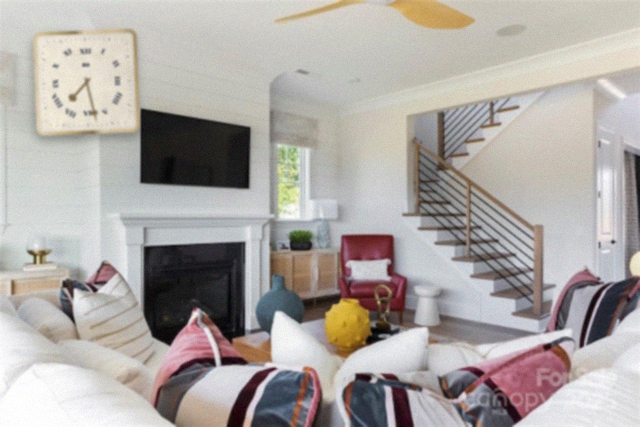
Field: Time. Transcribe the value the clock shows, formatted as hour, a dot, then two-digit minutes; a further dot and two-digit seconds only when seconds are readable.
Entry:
7.28
